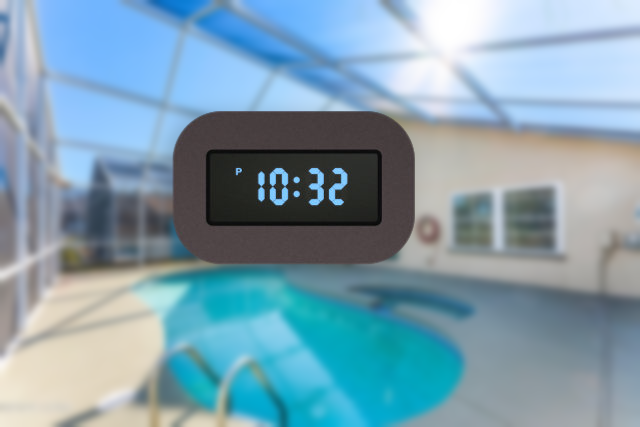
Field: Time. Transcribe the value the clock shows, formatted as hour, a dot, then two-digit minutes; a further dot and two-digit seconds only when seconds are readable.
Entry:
10.32
